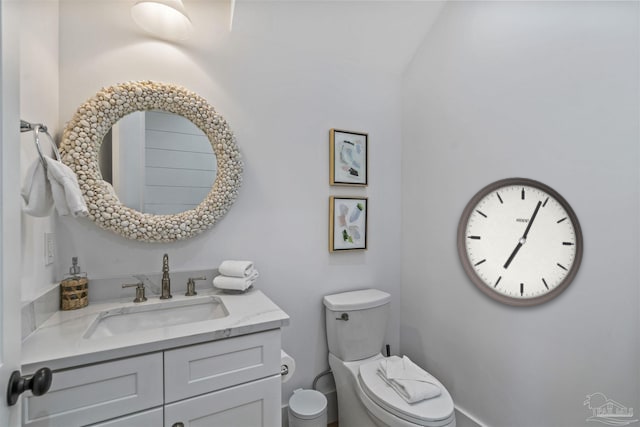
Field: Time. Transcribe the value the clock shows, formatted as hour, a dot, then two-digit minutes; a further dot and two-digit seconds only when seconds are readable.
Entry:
7.04
